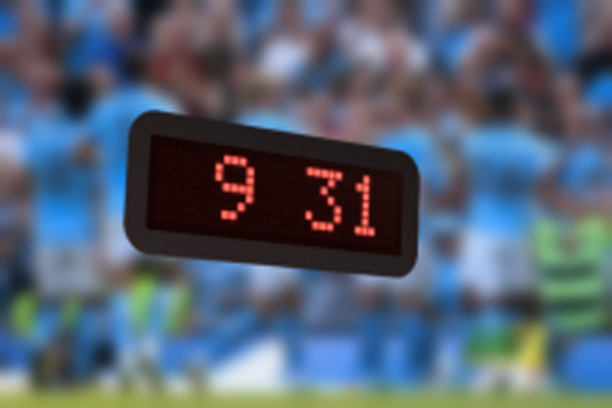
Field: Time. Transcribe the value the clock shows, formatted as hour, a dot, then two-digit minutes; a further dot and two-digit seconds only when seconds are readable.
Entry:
9.31
